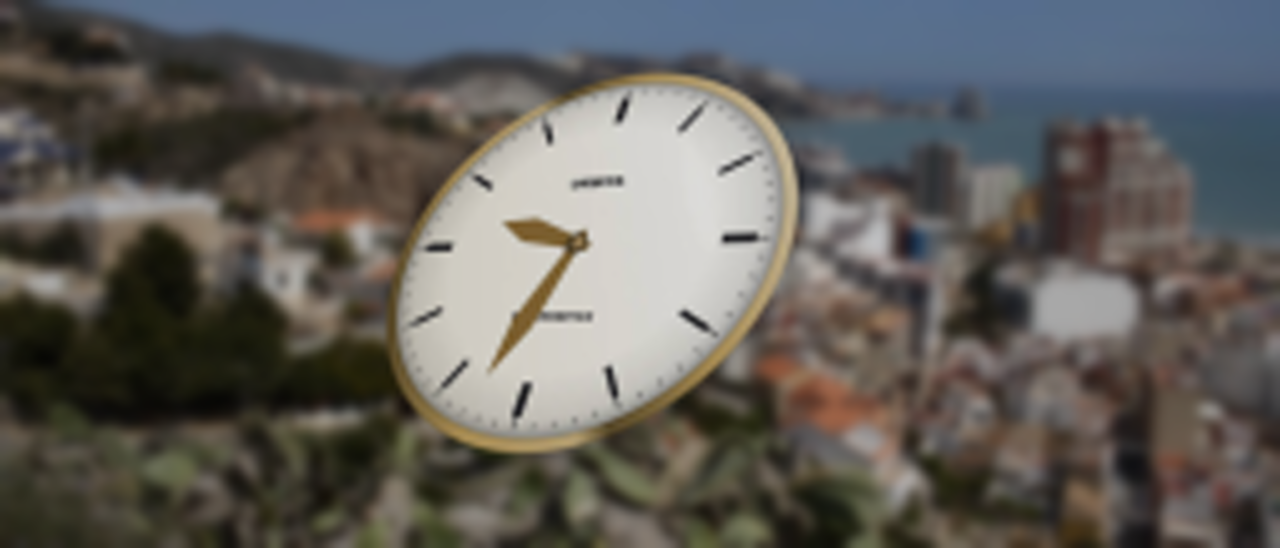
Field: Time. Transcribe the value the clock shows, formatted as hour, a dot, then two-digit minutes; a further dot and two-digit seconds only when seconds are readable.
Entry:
9.33
